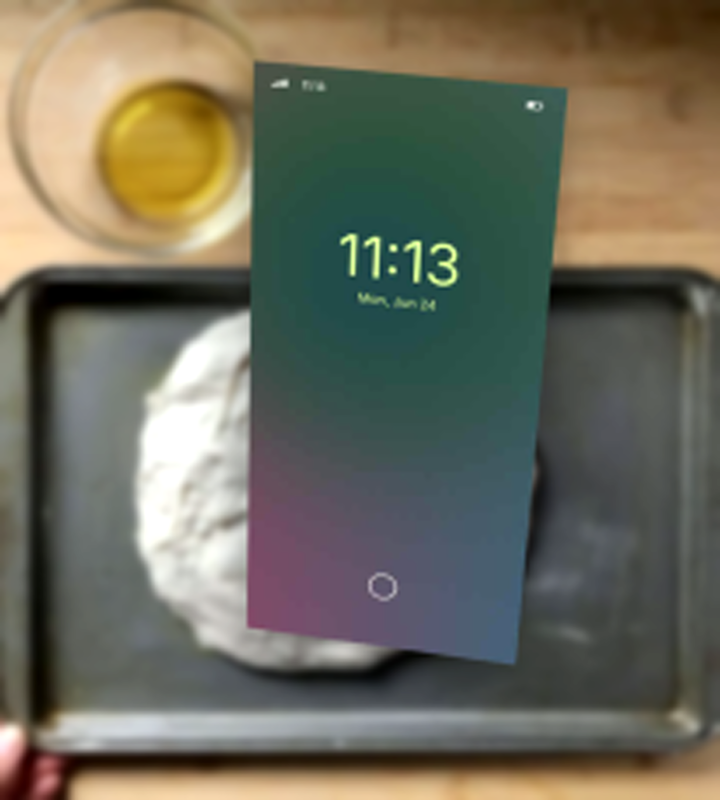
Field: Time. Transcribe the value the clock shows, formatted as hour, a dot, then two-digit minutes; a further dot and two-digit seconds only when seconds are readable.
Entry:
11.13
